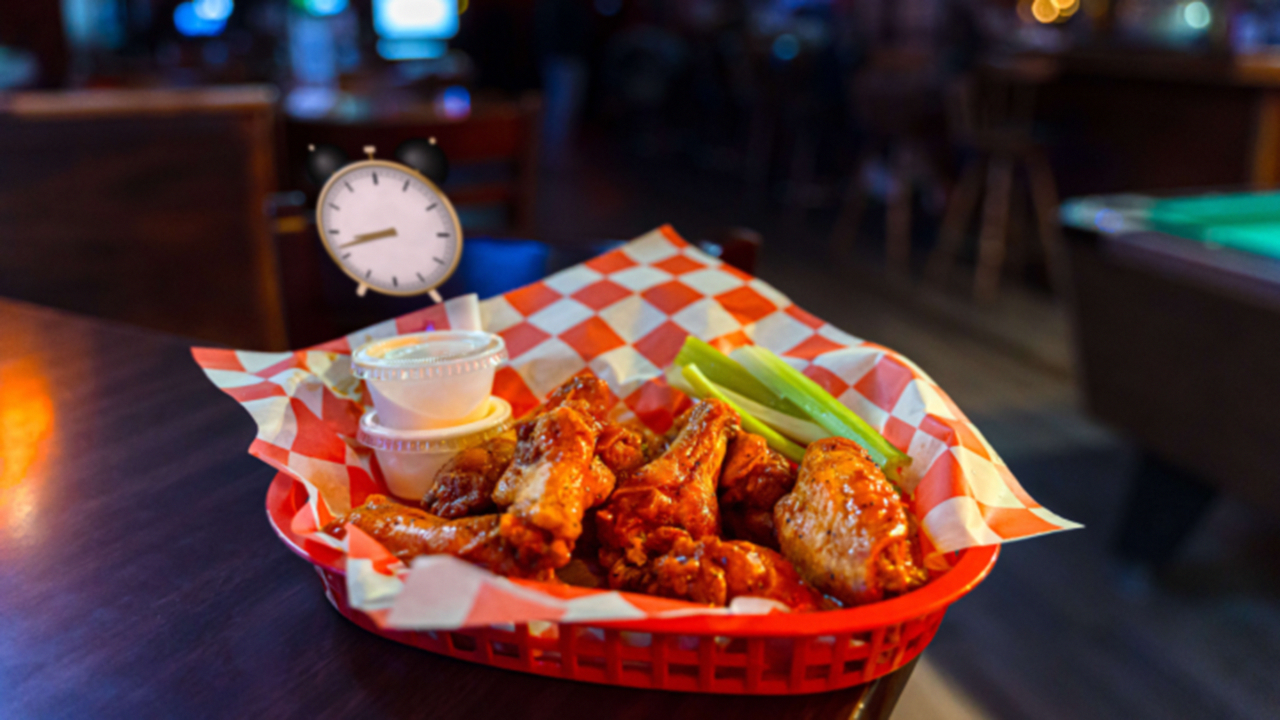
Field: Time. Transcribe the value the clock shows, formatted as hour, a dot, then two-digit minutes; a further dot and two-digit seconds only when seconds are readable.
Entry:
8.42
